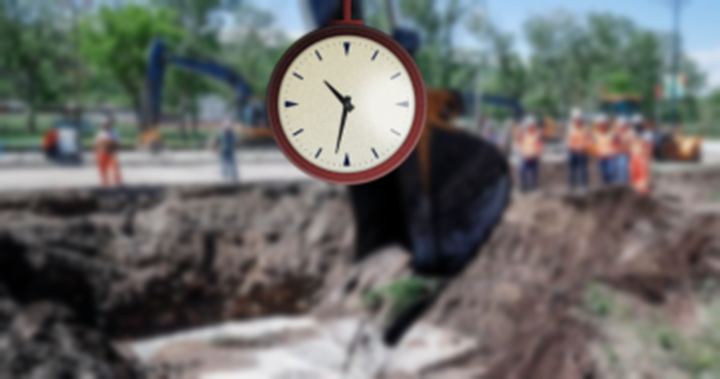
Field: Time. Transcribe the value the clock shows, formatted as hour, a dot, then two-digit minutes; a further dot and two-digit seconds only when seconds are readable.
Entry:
10.32
